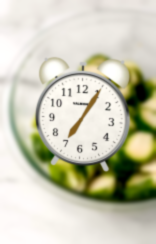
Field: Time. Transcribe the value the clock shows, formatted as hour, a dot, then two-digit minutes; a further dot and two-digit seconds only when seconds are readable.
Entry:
7.05
